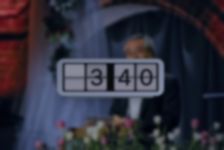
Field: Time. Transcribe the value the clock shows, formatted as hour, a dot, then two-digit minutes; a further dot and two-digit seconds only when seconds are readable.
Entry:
3.40
